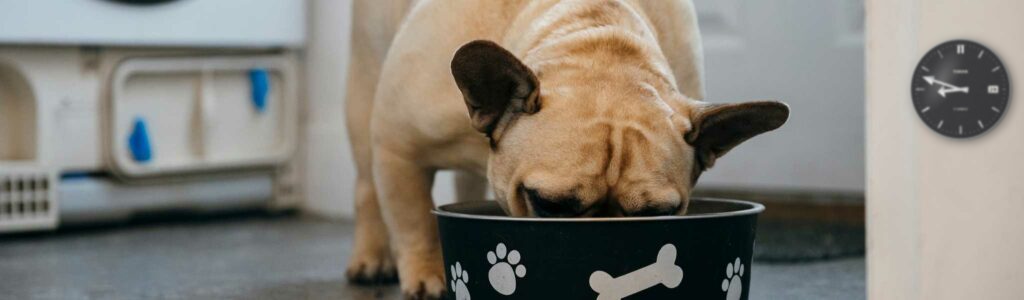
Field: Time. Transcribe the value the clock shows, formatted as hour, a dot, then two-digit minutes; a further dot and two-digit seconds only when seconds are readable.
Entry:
8.48
